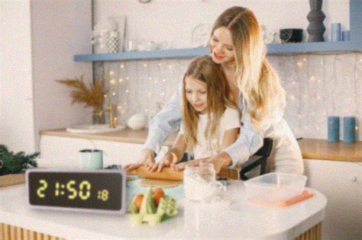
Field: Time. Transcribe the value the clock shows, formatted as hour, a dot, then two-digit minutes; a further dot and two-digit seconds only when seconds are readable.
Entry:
21.50
